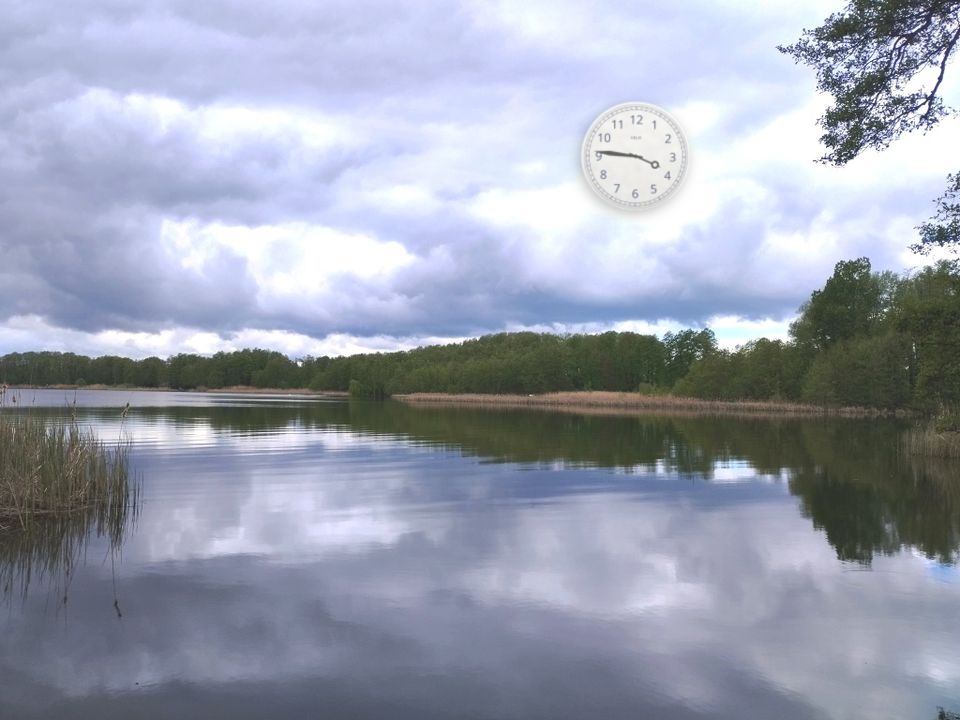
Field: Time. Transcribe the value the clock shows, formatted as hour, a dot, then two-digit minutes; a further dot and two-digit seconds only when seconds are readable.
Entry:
3.46
